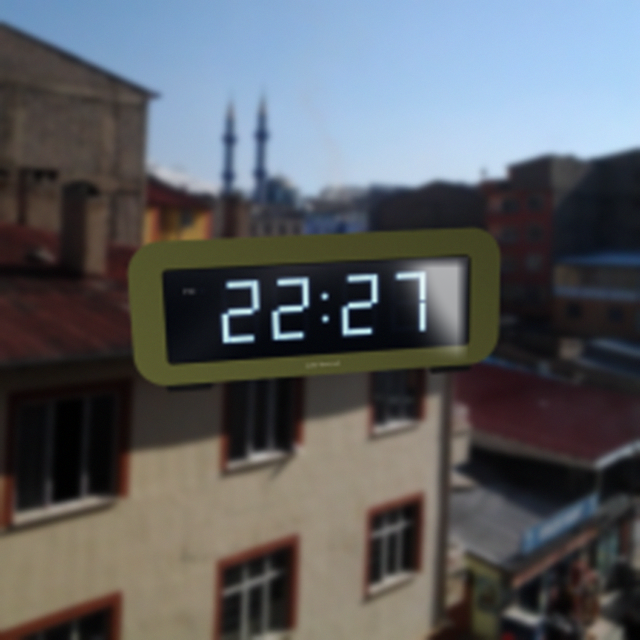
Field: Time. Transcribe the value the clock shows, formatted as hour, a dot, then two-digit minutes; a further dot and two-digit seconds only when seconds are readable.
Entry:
22.27
